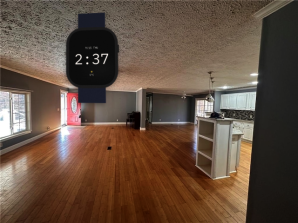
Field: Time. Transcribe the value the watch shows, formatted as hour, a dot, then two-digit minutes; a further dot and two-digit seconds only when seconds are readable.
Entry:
2.37
